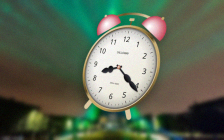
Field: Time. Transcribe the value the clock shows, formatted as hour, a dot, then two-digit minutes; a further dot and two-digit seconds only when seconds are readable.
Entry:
8.21
